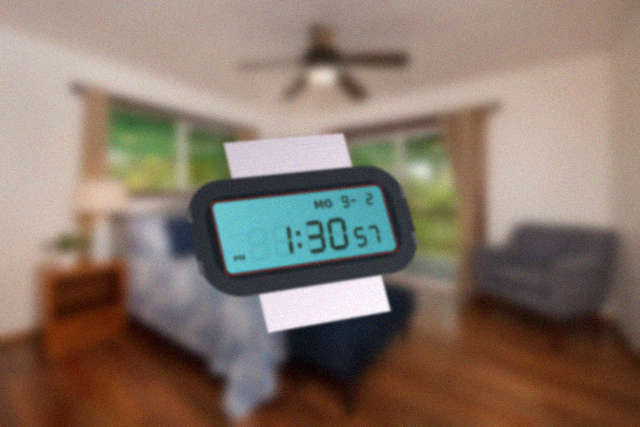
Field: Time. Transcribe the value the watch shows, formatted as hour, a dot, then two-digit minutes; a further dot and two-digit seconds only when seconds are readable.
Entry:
1.30.57
